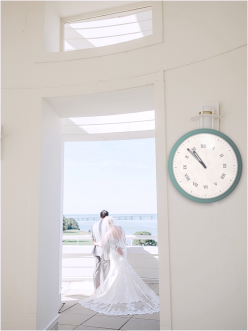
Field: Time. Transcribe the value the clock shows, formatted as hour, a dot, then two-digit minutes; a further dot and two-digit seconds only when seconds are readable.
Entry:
10.53
